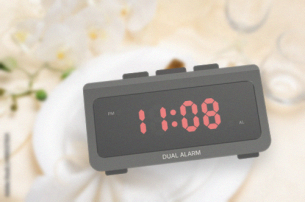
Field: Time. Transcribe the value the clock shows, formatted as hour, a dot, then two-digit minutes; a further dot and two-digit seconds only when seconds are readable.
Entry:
11.08
